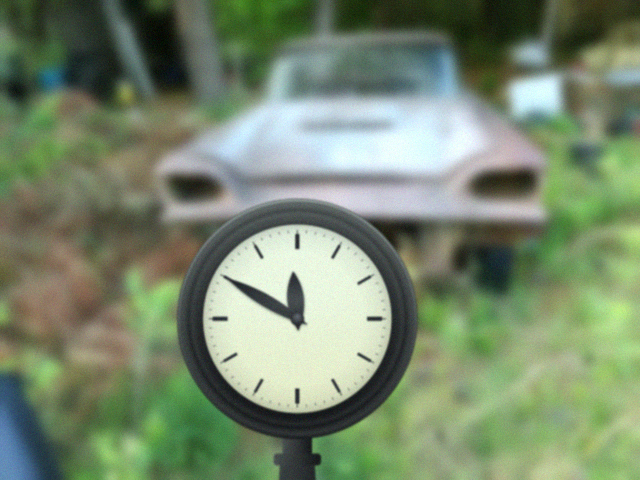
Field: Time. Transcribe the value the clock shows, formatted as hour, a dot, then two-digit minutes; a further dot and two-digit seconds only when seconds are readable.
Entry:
11.50
